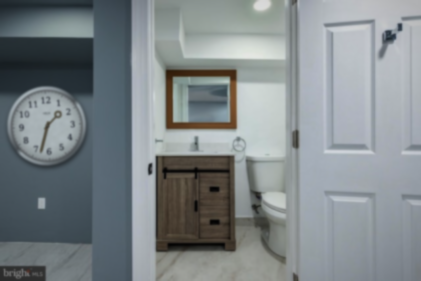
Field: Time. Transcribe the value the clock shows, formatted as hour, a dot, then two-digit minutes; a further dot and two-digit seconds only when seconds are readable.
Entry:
1.33
